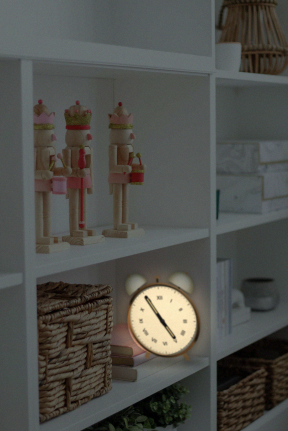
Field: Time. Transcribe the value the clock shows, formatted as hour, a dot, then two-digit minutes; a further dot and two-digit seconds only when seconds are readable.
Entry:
4.55
